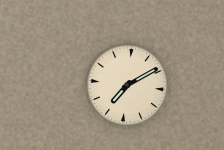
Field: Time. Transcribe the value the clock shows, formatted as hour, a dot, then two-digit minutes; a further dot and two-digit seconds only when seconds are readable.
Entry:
7.09
